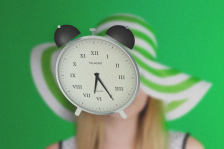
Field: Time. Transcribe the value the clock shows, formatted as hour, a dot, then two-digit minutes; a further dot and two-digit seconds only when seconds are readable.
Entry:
6.25
